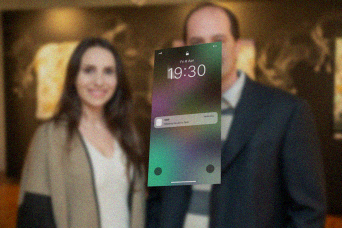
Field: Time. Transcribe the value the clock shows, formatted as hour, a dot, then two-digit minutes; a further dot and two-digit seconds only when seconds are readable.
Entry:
19.30
